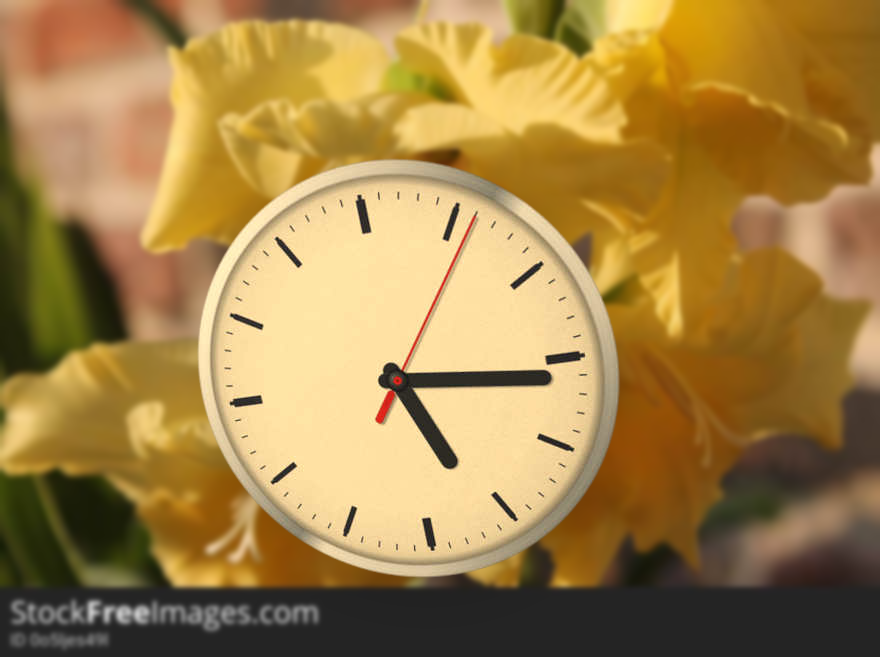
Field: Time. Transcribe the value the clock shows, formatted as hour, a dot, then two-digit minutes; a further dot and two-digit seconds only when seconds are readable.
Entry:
5.16.06
